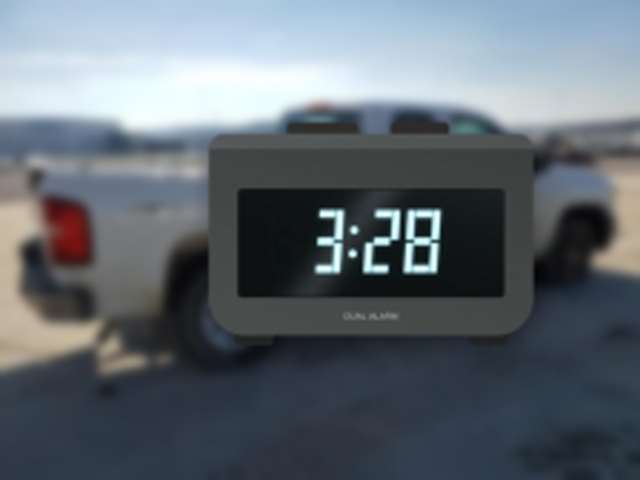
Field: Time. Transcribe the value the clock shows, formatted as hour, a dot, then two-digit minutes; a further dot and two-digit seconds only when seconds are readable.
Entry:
3.28
